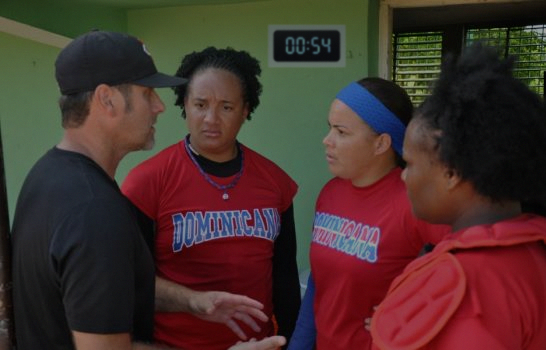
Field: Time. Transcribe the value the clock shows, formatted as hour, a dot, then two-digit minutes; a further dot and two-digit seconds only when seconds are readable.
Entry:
0.54
